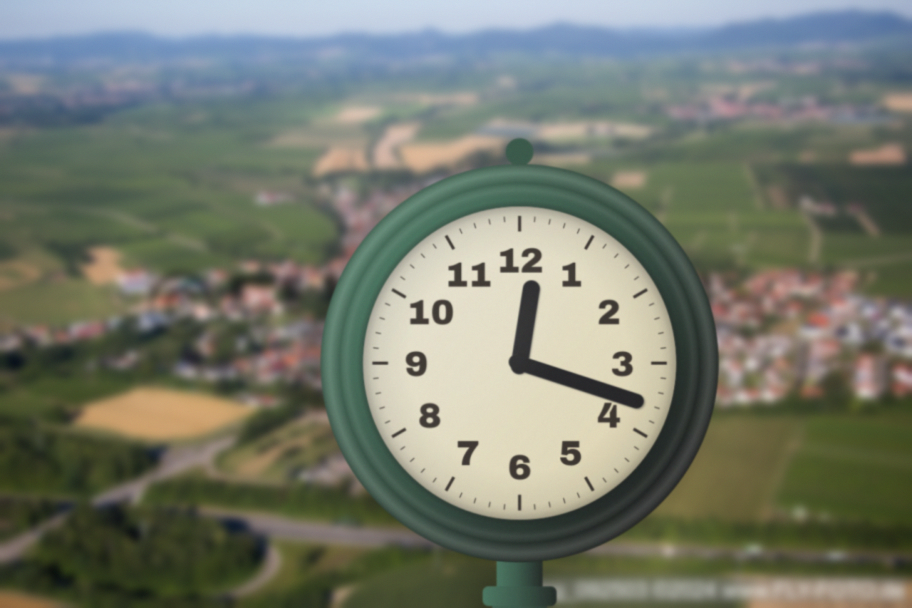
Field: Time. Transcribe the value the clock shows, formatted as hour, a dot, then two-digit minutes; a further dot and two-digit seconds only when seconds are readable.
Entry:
12.18
